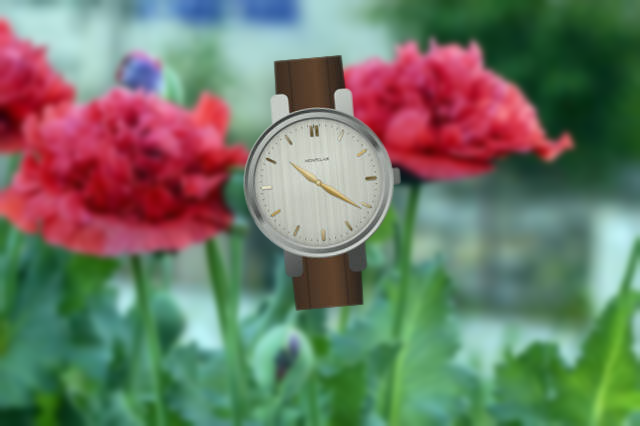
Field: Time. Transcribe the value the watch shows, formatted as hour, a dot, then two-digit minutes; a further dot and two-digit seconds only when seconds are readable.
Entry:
10.21
